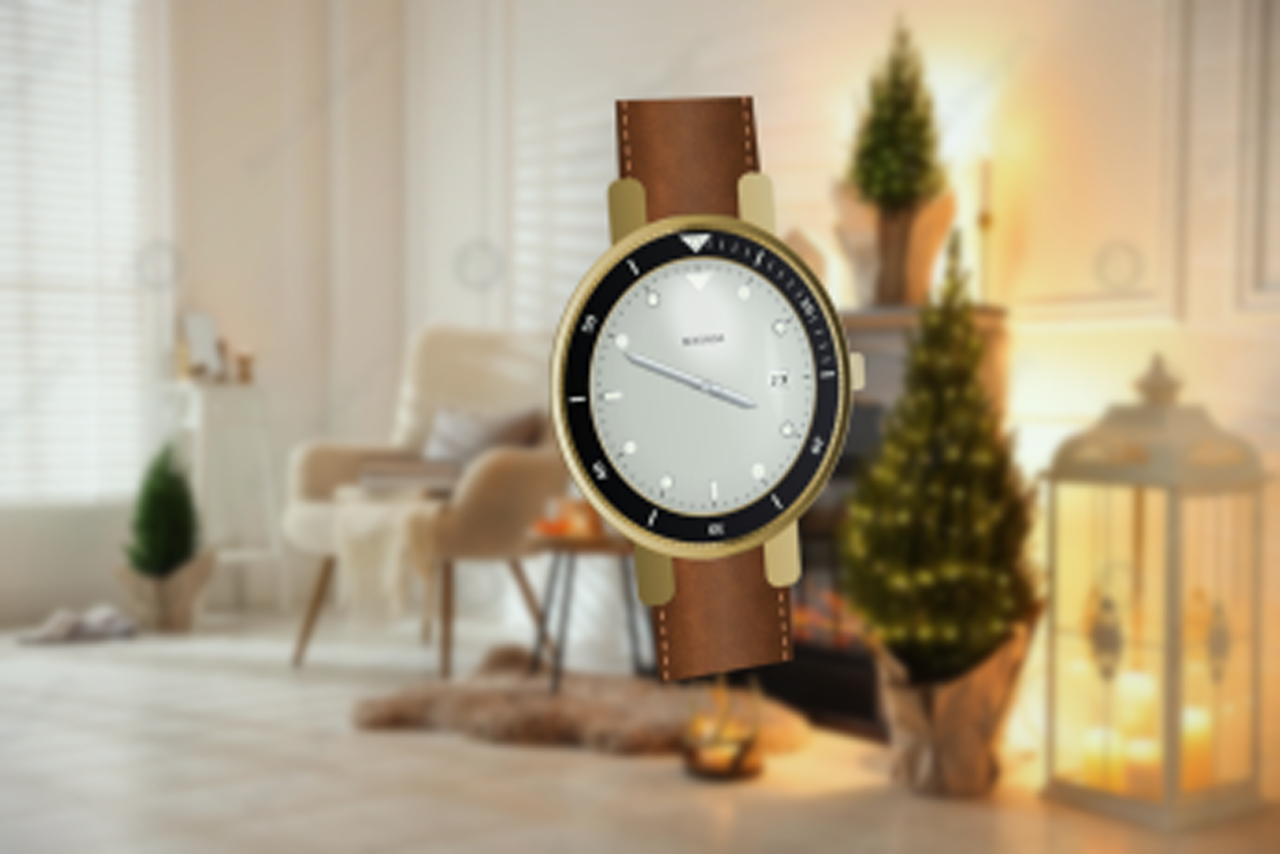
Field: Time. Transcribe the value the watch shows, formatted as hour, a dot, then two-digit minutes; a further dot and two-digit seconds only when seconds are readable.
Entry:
3.49
